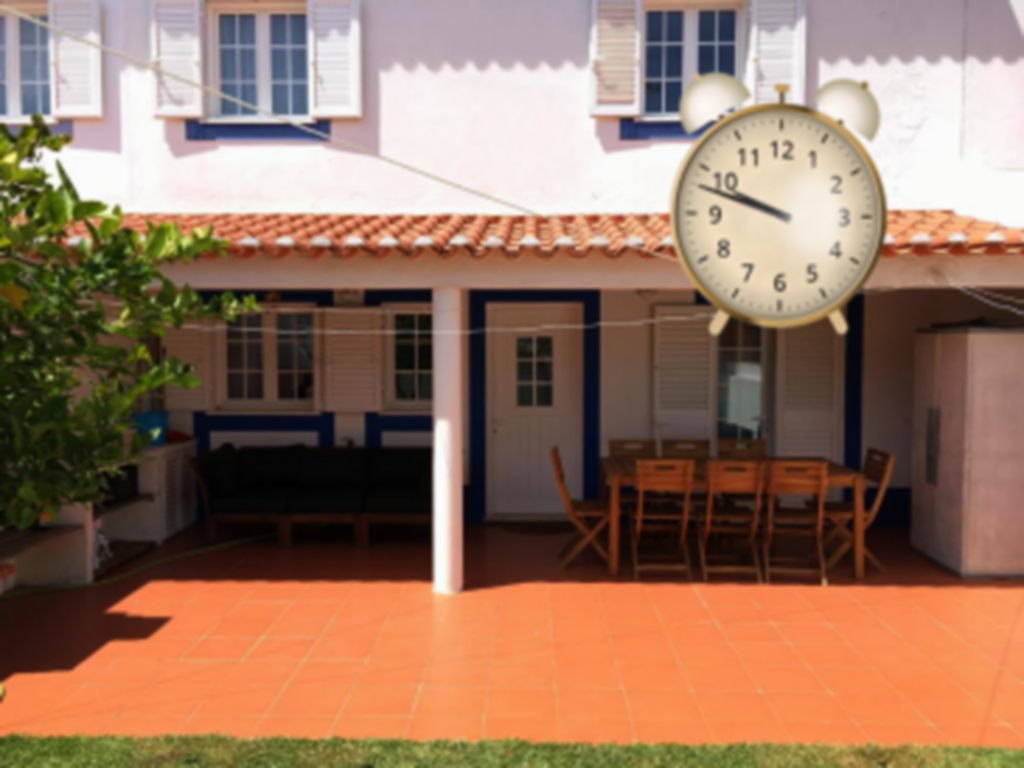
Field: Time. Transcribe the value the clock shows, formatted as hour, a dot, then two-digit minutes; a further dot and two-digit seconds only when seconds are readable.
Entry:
9.48
